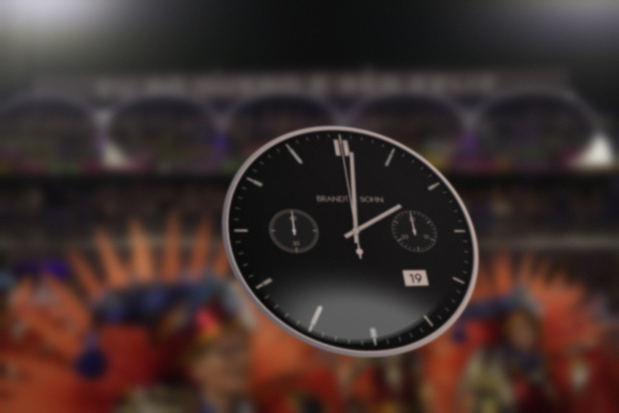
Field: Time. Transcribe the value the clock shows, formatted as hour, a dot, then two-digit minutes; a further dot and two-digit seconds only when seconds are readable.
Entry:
2.01
